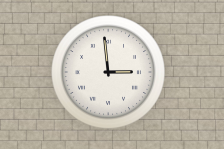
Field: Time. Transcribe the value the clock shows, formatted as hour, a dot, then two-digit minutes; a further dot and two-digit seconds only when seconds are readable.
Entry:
2.59
